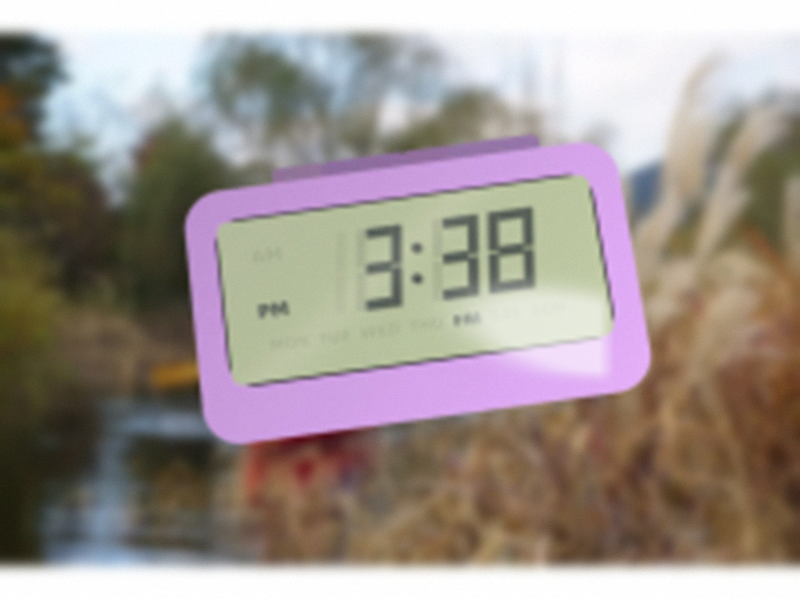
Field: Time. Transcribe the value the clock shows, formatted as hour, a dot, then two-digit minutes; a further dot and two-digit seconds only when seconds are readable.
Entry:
3.38
